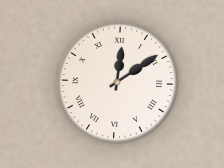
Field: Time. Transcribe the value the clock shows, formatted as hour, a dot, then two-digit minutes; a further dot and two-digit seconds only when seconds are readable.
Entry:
12.09
